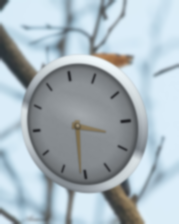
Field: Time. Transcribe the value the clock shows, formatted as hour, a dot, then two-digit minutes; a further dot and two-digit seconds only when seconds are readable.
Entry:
3.31
